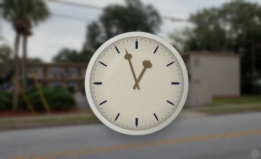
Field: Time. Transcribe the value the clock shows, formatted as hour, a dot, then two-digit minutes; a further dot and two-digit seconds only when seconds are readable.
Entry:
12.57
